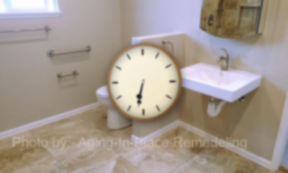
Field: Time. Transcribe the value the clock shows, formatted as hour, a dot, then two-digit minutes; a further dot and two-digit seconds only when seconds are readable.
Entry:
6.32
